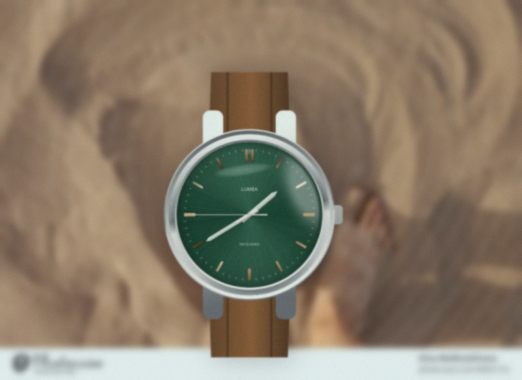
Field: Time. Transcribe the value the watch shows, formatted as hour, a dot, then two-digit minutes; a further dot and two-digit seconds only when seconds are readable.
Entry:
1.39.45
